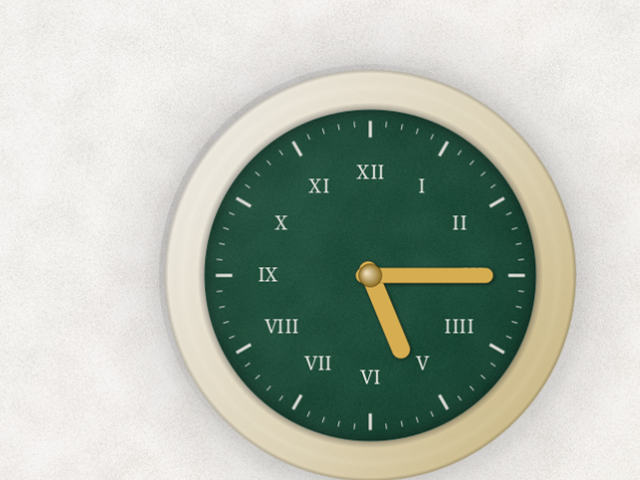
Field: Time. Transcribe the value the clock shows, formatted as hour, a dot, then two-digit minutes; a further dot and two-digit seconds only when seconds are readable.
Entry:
5.15
